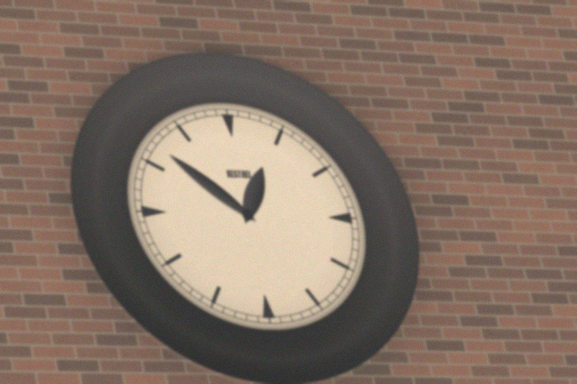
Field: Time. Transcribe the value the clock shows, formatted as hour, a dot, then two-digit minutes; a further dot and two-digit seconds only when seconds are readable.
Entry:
12.52
